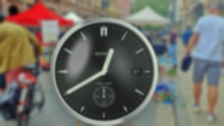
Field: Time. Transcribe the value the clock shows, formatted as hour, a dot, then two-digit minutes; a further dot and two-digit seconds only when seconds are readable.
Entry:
12.40
